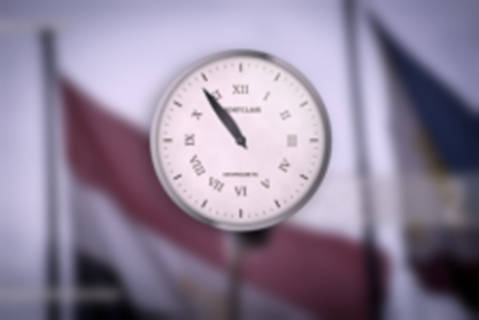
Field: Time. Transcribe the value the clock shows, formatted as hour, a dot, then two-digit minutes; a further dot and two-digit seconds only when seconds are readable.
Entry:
10.54
